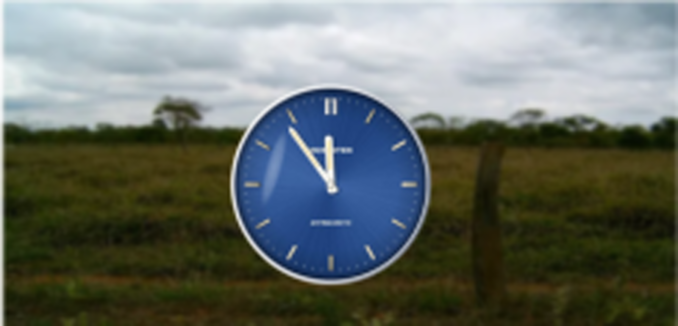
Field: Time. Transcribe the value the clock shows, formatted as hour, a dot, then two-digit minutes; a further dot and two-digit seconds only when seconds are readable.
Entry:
11.54
